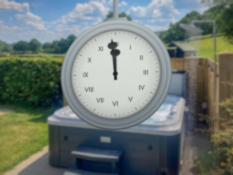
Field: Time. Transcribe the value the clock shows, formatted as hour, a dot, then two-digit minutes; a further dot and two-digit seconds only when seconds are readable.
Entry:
11.59
